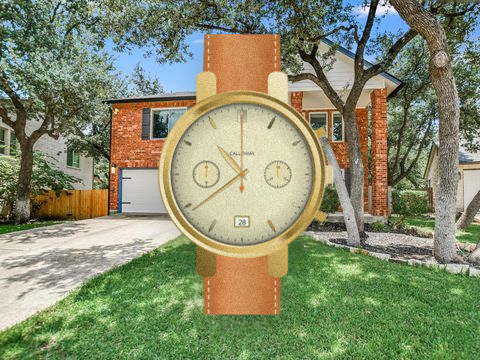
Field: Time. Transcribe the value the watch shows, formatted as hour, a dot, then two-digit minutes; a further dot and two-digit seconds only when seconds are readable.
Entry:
10.39
